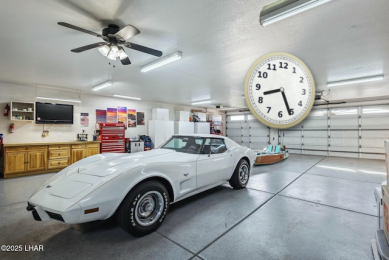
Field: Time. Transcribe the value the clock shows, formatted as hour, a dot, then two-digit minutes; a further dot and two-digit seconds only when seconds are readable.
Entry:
8.26
